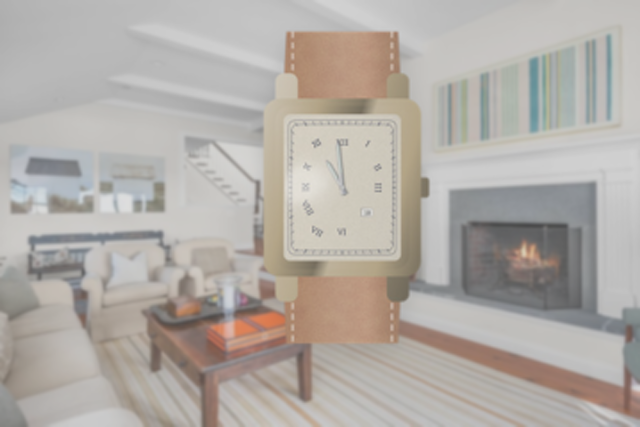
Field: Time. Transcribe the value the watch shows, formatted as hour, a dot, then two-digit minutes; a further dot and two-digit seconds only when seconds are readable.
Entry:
10.59
